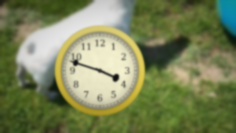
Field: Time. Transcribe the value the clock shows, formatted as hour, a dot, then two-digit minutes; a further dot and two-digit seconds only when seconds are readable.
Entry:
3.48
